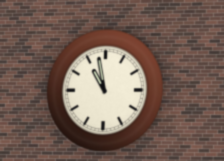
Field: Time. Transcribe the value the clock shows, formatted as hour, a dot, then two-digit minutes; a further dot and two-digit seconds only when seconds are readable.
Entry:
10.58
